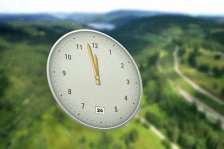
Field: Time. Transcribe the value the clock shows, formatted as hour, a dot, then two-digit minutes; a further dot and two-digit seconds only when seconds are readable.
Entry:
11.58
